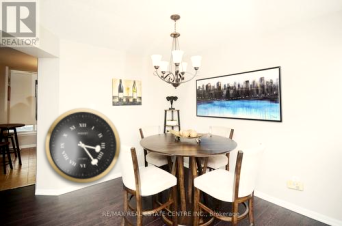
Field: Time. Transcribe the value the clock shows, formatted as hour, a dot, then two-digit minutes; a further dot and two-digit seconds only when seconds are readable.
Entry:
3.24
